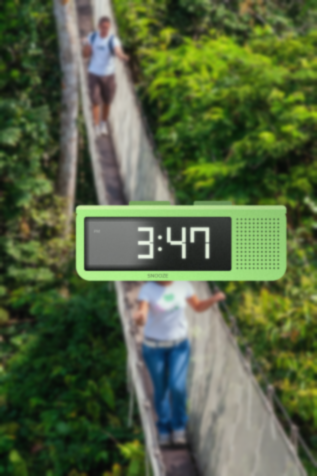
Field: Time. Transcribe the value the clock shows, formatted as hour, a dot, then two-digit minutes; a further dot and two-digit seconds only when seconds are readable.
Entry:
3.47
